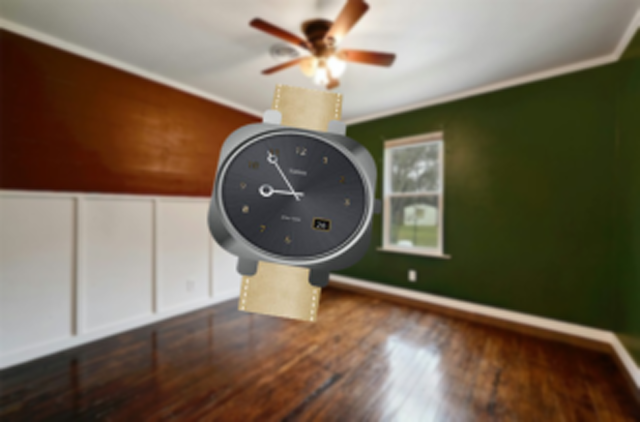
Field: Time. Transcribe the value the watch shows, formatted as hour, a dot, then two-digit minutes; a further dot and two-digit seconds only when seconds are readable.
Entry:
8.54
